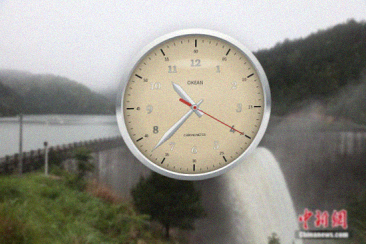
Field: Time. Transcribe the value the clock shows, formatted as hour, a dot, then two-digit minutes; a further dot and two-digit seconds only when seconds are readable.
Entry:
10.37.20
